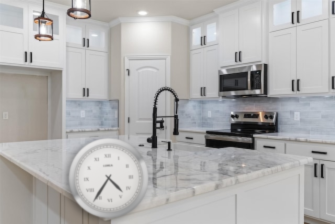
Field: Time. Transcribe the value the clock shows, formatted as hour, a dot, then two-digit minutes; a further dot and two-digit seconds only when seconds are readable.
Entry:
4.36
